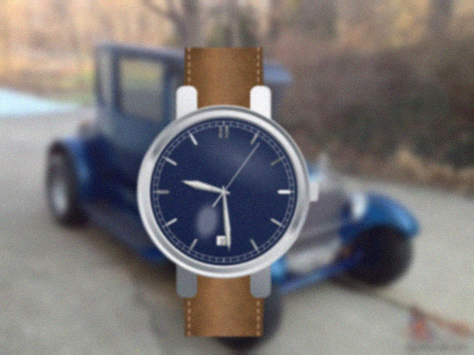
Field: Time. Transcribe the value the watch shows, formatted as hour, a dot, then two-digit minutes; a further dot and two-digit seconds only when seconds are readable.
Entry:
9.29.06
